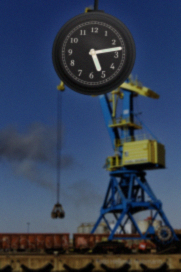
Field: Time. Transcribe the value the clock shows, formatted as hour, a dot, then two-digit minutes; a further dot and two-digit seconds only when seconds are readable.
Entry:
5.13
